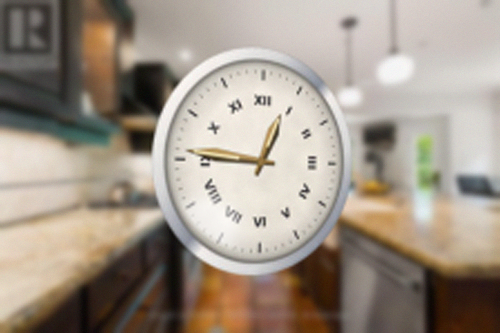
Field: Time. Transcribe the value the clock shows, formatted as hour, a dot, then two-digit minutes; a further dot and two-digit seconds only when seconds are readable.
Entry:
12.46
